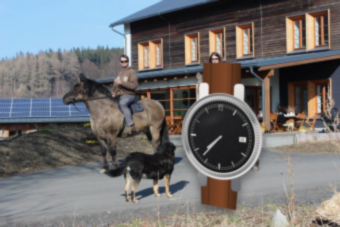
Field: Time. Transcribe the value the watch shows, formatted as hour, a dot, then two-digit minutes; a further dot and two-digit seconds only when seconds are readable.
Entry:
7.37
